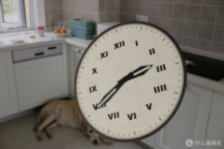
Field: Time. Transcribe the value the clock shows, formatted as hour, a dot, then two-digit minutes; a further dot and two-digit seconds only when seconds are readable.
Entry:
2.40
